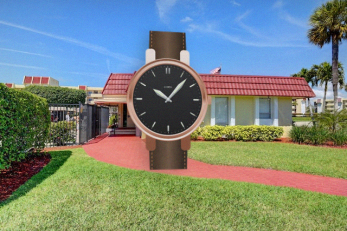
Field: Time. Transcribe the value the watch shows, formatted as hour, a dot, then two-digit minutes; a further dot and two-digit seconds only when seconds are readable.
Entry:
10.07
